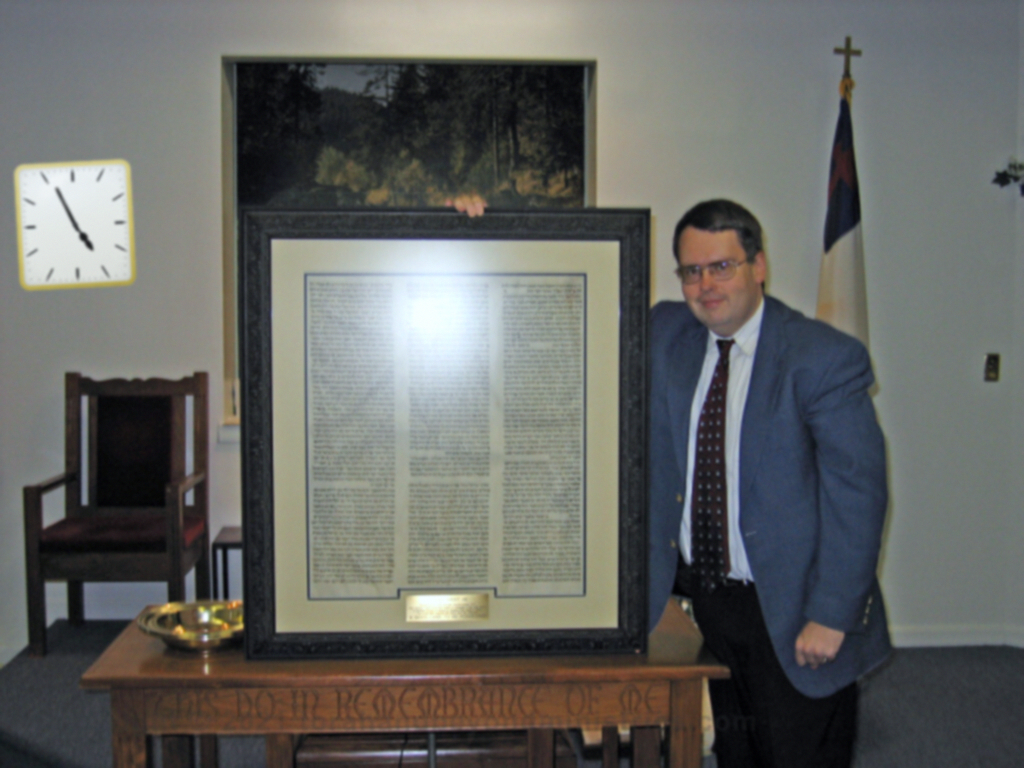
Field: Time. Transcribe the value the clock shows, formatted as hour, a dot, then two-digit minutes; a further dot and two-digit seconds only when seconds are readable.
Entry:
4.56
